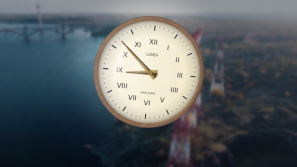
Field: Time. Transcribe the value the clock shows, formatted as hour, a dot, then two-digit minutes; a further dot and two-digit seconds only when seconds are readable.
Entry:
8.52
